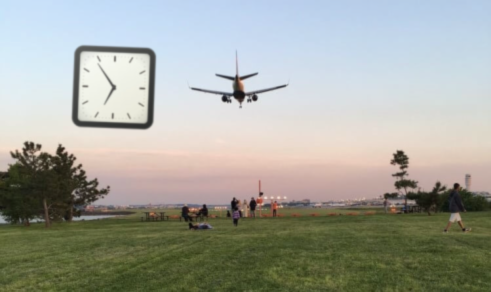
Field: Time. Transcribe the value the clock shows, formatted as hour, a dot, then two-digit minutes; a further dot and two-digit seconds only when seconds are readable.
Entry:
6.54
